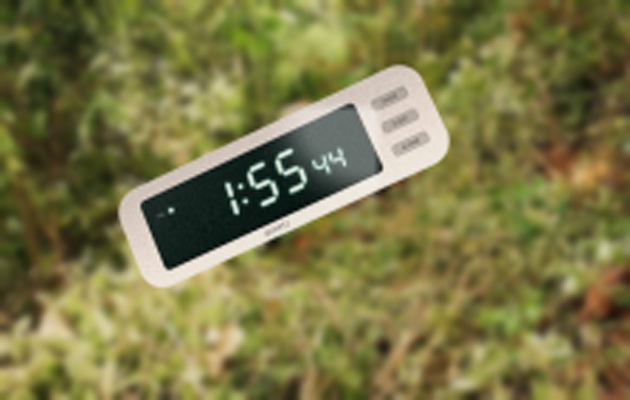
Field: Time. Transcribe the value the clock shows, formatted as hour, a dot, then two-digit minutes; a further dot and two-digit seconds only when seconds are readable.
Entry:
1.55.44
